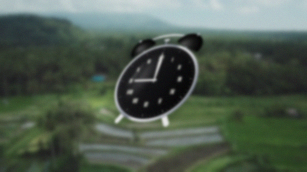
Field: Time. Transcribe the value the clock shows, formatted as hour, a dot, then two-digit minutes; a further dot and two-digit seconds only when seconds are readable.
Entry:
9.00
